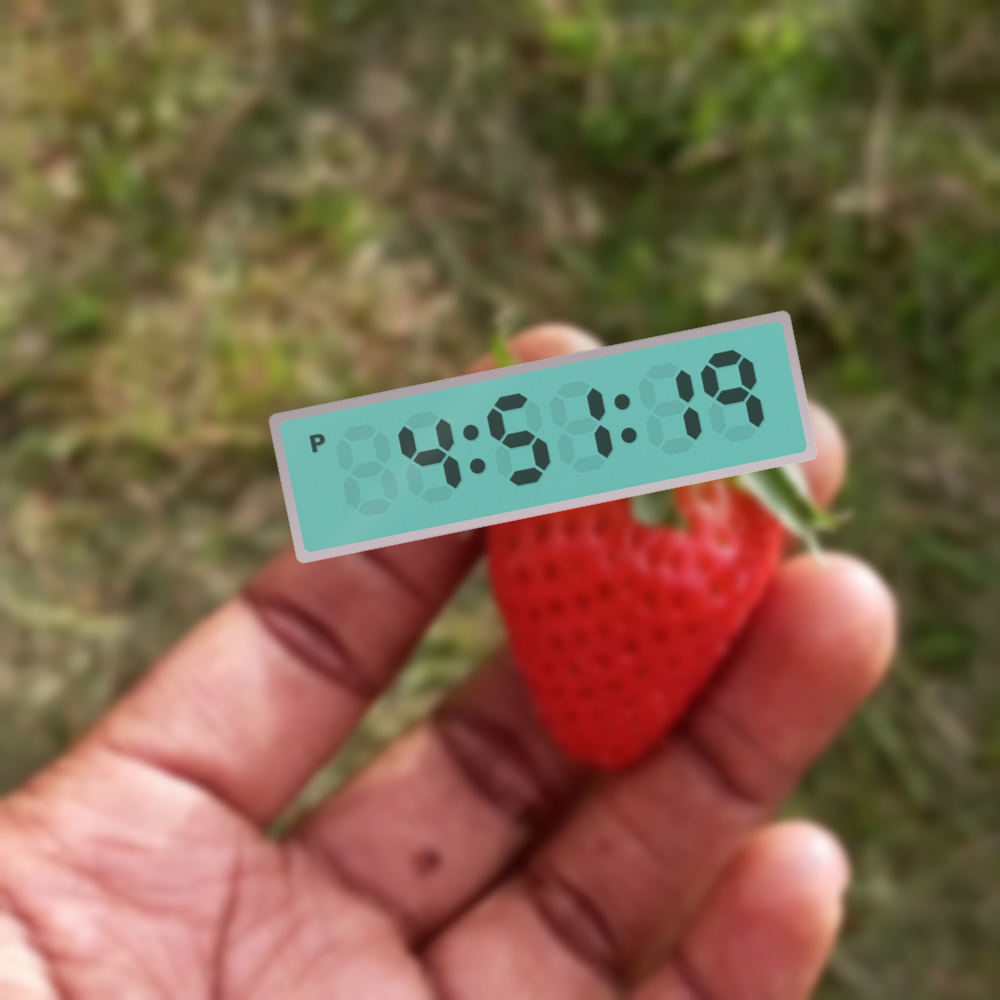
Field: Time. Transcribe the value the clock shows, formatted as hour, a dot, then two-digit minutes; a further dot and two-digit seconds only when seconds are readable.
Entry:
4.51.19
